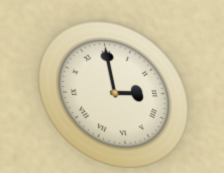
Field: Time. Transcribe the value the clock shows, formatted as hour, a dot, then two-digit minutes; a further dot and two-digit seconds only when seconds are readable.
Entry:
3.00
